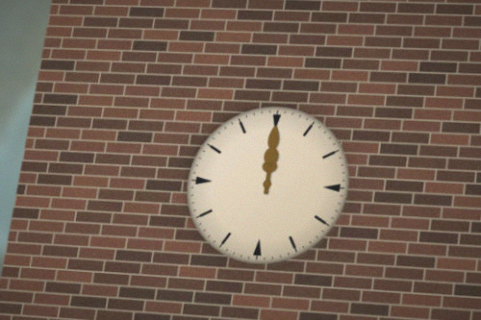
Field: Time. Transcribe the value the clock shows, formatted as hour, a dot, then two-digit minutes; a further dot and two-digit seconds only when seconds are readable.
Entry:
12.00
